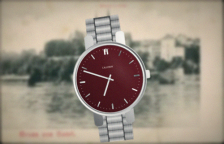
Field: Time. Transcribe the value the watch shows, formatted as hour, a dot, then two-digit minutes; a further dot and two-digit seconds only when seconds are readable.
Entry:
6.49
